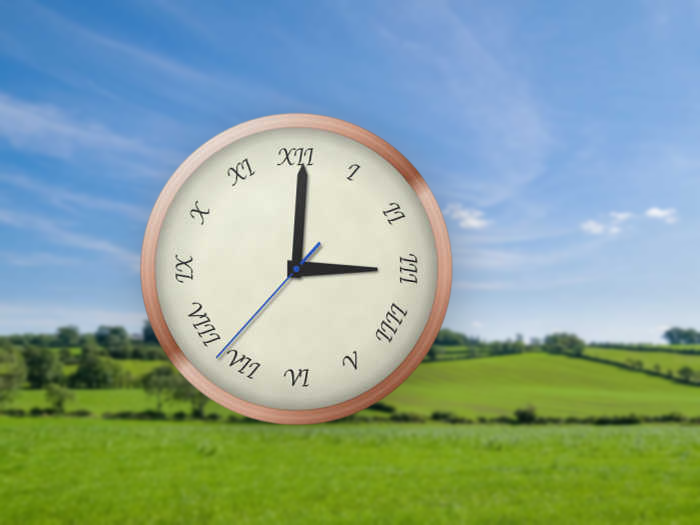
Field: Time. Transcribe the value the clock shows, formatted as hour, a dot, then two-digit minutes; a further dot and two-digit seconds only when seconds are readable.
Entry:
3.00.37
